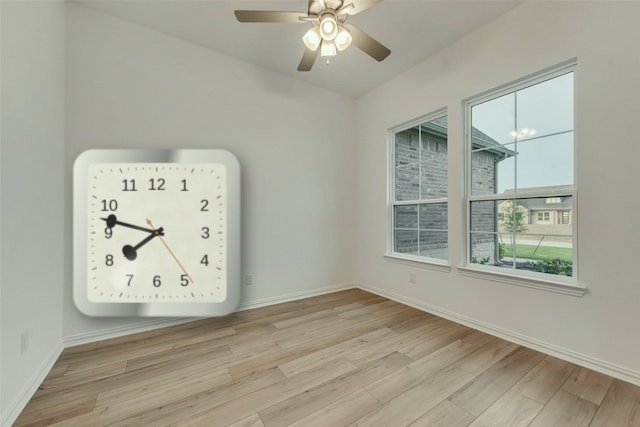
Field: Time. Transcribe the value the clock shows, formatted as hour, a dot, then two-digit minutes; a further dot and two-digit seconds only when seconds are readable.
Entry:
7.47.24
